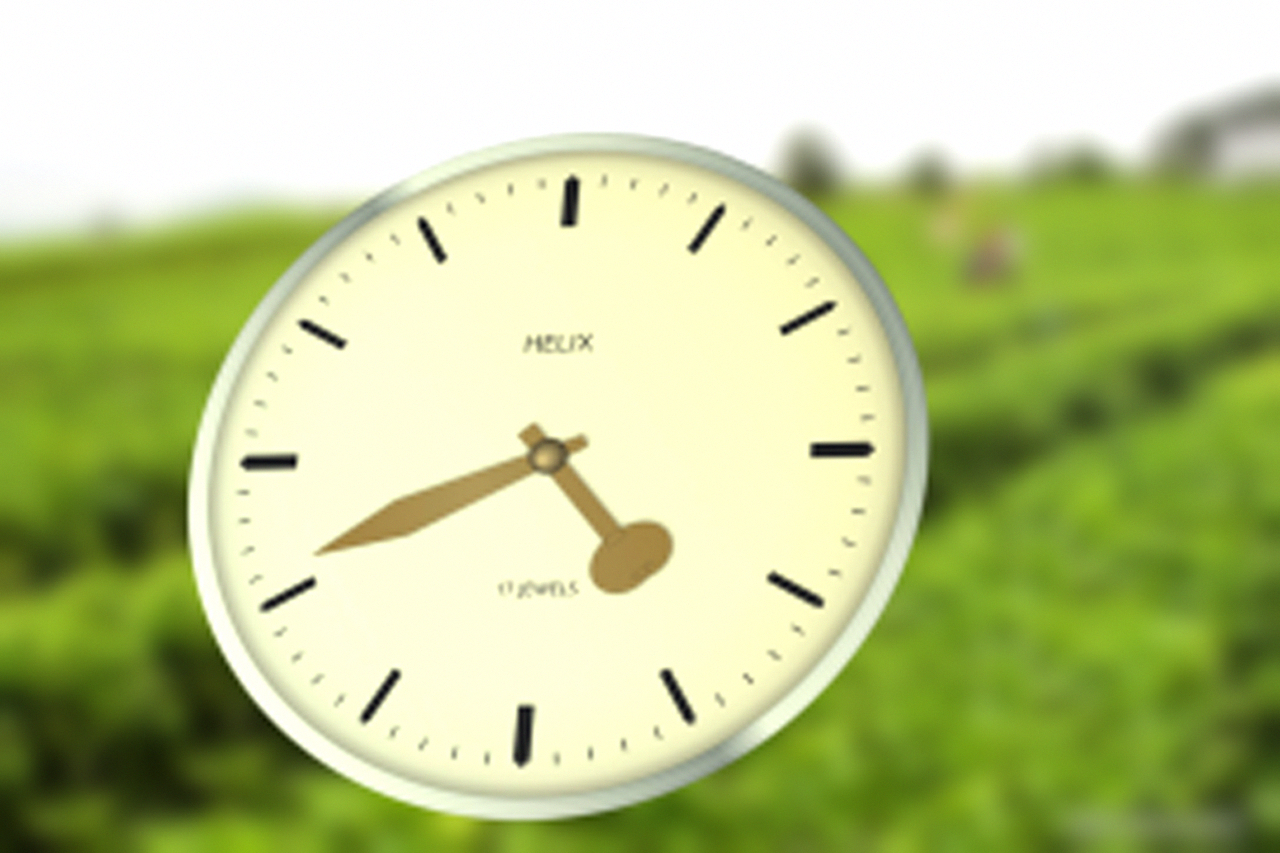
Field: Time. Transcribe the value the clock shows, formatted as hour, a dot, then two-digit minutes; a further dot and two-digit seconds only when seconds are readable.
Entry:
4.41
